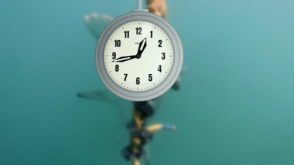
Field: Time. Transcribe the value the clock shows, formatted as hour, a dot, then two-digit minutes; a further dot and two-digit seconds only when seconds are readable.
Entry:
12.43
